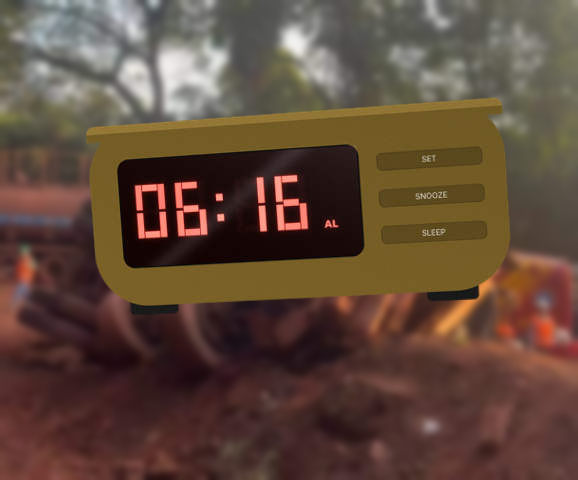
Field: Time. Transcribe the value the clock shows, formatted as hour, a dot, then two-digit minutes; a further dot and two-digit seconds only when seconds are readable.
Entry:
6.16
